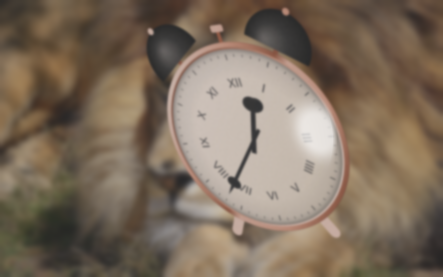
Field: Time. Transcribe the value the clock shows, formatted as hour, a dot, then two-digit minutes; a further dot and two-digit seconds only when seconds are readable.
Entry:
12.37
